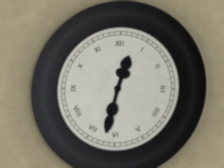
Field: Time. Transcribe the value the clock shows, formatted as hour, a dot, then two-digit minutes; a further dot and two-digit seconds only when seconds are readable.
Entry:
12.32
